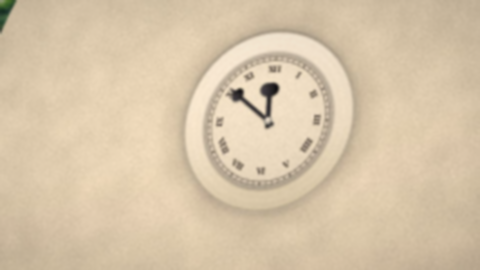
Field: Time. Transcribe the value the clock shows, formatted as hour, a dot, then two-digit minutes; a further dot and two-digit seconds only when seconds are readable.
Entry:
11.51
